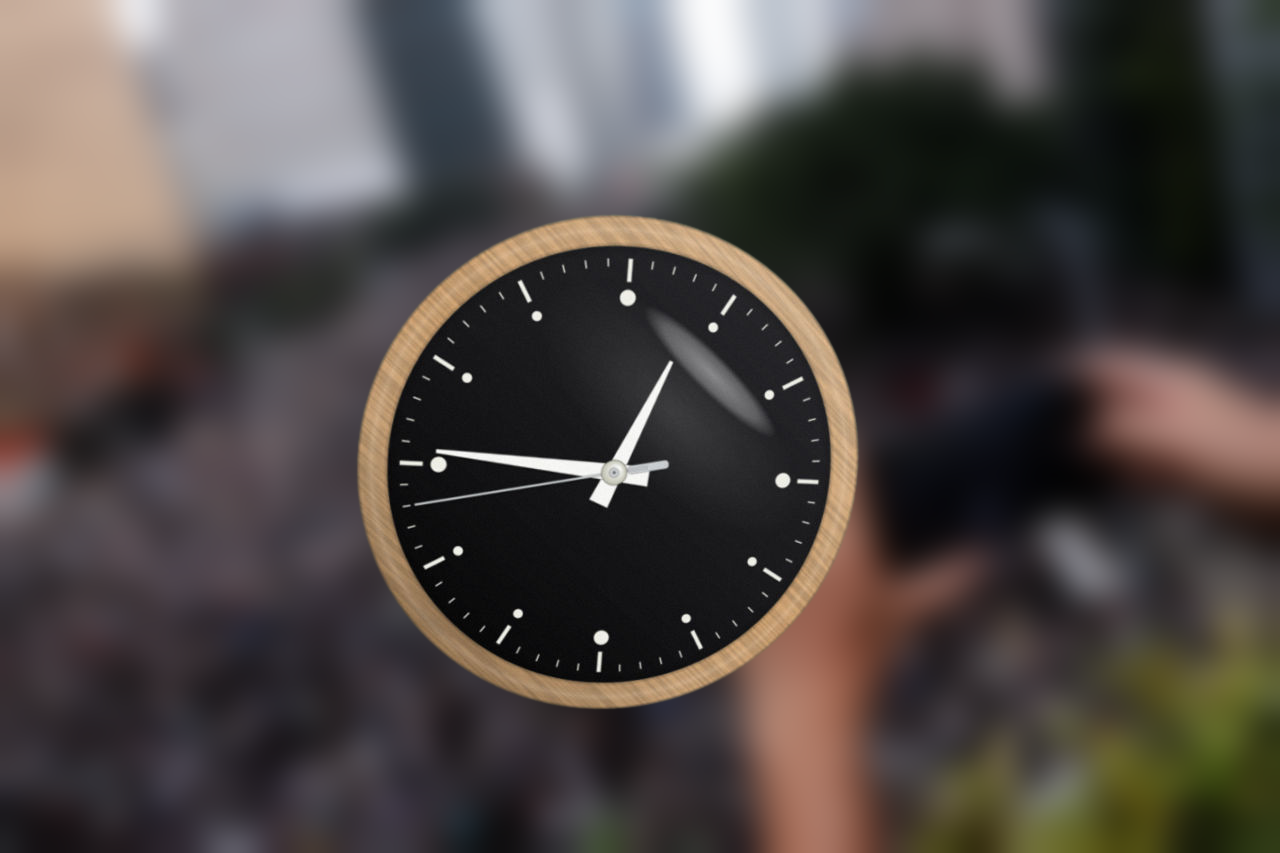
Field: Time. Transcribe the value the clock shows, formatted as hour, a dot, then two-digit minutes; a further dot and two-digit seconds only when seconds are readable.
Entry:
12.45.43
